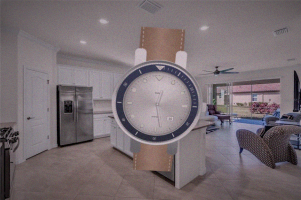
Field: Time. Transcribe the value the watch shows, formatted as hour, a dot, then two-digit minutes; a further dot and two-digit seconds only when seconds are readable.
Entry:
12.28
